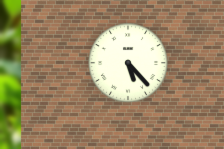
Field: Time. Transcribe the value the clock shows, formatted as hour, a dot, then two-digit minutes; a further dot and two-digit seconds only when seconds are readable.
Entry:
5.23
